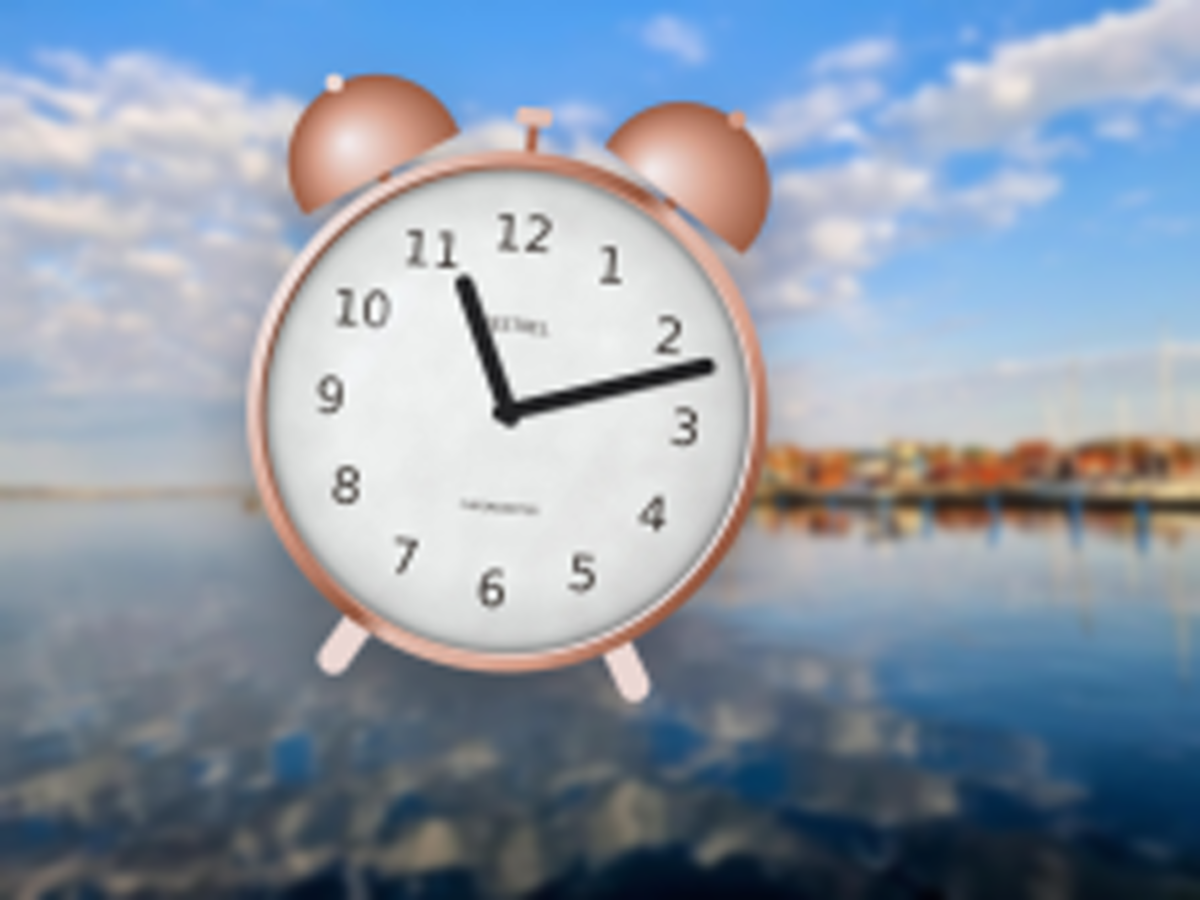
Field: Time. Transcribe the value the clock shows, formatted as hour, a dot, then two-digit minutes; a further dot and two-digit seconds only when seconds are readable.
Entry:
11.12
